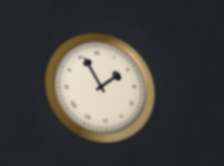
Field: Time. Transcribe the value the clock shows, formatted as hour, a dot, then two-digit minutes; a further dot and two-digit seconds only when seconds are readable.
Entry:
1.56
